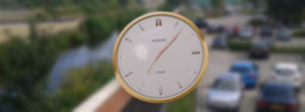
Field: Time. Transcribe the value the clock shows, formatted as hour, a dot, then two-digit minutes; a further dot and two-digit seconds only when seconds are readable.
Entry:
7.07
